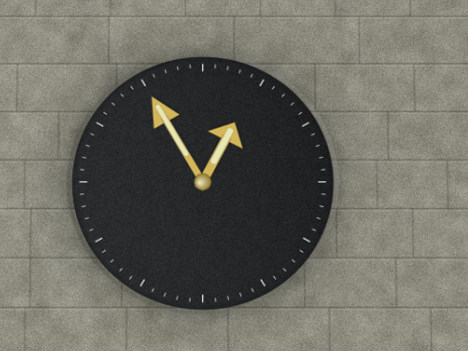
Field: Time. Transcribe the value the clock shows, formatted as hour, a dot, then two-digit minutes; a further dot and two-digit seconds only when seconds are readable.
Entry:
12.55
